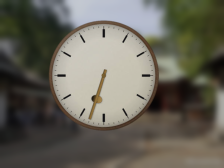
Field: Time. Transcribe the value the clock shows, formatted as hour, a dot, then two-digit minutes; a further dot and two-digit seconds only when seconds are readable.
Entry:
6.33
